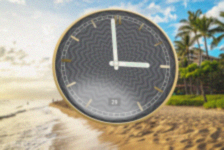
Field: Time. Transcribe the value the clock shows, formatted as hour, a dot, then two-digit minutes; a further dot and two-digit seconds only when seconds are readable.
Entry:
2.59
